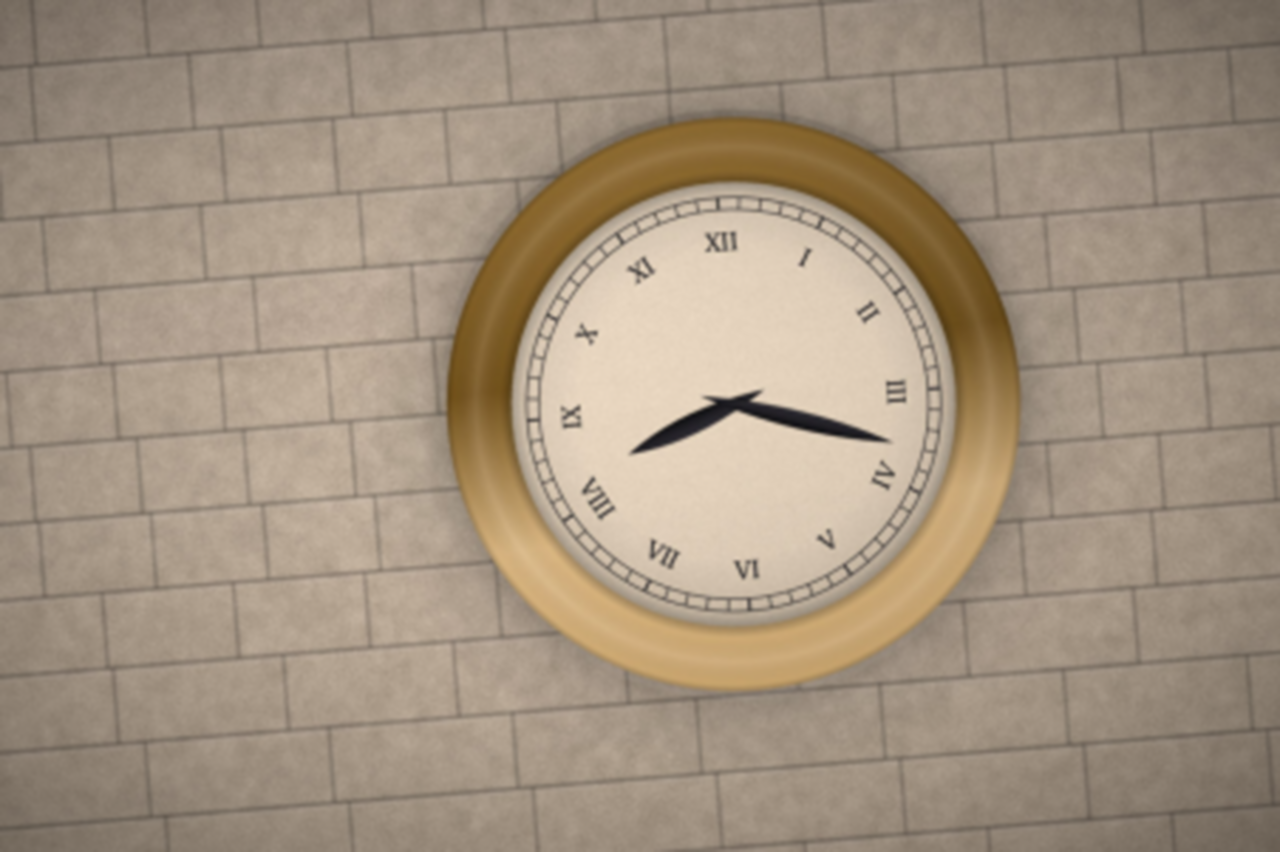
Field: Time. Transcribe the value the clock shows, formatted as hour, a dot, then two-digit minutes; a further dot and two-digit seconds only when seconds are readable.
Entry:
8.18
